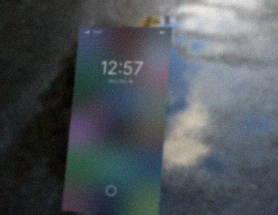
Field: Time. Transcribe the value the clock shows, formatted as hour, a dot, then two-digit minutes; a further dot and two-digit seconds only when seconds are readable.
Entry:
12.57
